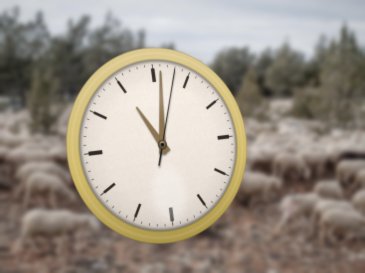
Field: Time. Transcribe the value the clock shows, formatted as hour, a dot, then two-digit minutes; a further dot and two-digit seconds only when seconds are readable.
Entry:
11.01.03
